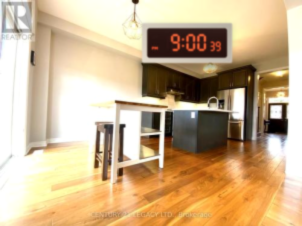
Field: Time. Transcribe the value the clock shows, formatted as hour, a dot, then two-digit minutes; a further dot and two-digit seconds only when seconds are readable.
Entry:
9.00
